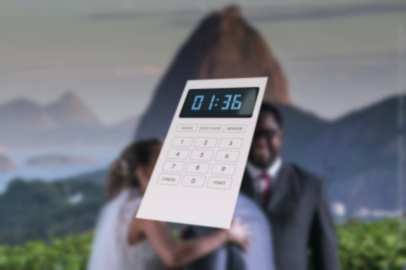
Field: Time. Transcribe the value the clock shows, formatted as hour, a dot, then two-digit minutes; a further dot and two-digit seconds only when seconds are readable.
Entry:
1.36
